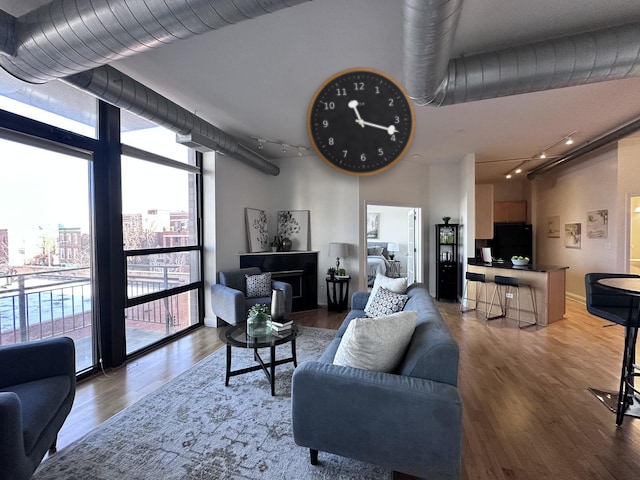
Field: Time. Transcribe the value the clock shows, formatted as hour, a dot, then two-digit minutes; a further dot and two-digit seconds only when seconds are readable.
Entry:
11.18
